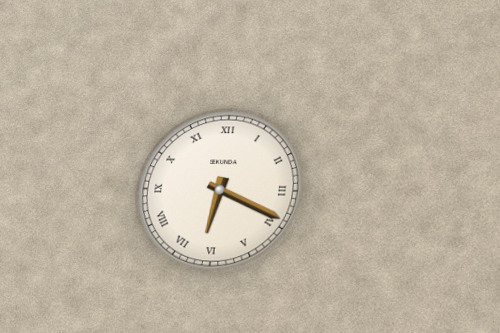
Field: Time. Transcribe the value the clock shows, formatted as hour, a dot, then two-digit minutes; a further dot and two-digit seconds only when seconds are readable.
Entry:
6.19
